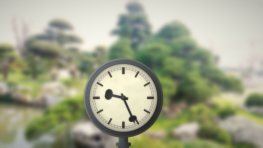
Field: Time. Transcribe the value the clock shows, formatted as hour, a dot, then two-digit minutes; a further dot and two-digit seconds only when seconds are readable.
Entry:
9.26
